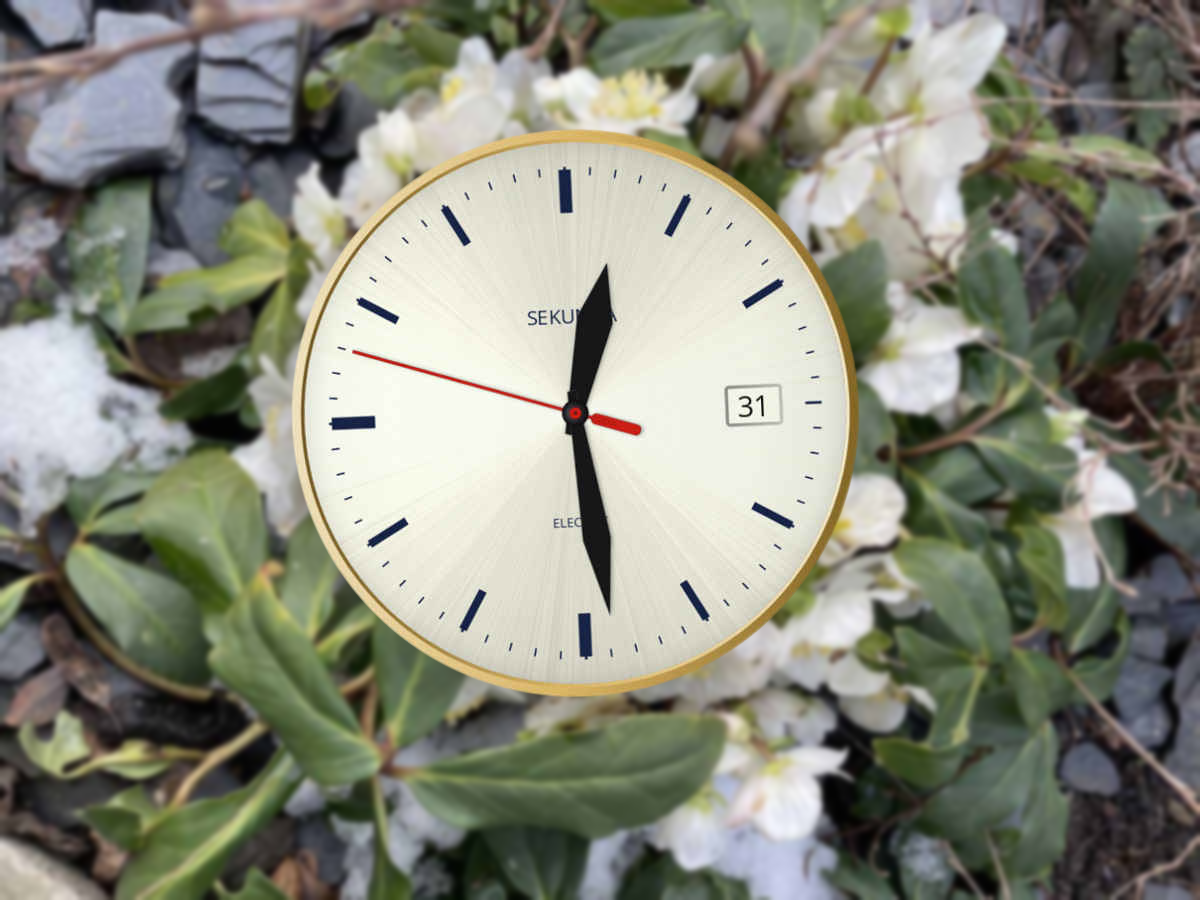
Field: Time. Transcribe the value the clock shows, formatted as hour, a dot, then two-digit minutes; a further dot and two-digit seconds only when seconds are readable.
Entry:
12.28.48
